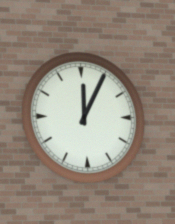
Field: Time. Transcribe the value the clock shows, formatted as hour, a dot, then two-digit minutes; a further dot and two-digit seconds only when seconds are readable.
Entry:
12.05
